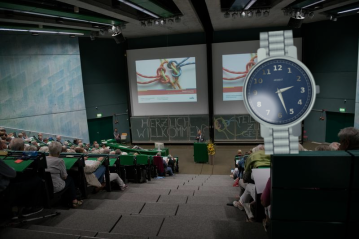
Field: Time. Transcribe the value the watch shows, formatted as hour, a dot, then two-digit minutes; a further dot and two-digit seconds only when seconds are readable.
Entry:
2.27
